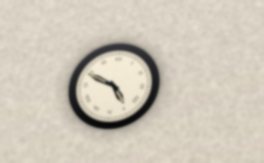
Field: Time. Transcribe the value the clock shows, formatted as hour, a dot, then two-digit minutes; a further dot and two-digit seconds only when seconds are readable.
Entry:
4.49
